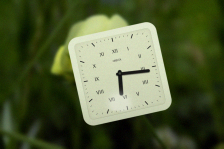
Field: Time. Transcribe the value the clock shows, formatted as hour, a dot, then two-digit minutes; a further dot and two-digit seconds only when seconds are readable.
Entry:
6.16
